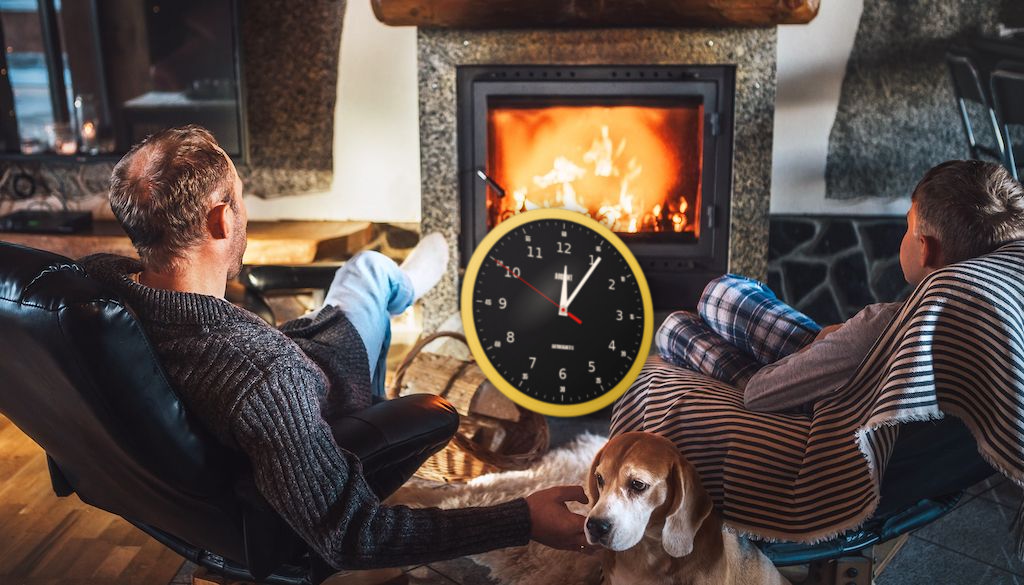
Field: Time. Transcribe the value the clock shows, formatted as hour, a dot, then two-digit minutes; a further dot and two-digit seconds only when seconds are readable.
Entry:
12.05.50
